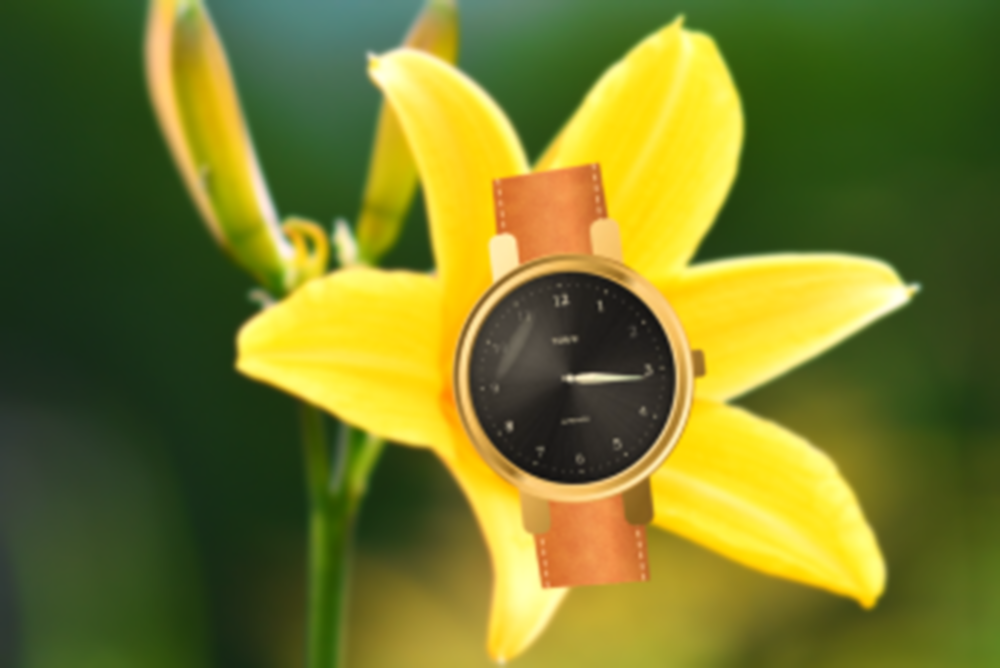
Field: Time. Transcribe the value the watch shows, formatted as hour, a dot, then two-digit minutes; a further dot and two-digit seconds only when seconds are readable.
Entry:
3.16
